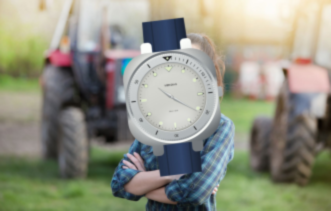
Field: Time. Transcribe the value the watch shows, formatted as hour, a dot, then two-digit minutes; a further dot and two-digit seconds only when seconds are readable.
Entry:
10.21
